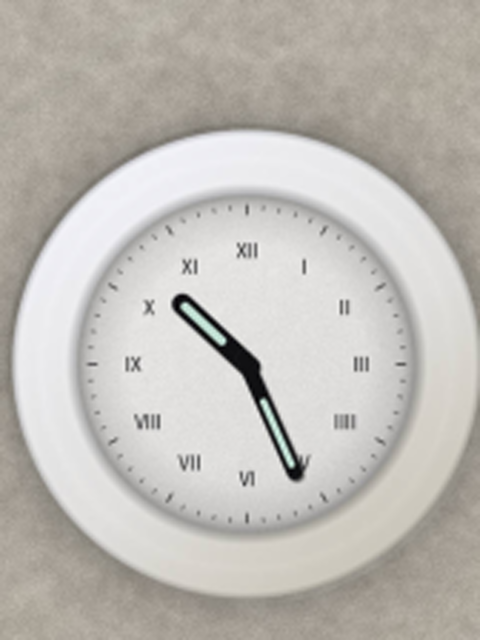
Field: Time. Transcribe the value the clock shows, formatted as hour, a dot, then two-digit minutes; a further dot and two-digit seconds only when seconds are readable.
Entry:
10.26
